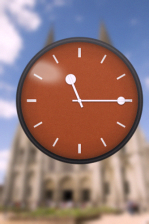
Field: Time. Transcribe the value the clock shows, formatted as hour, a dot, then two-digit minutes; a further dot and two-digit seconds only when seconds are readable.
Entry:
11.15
